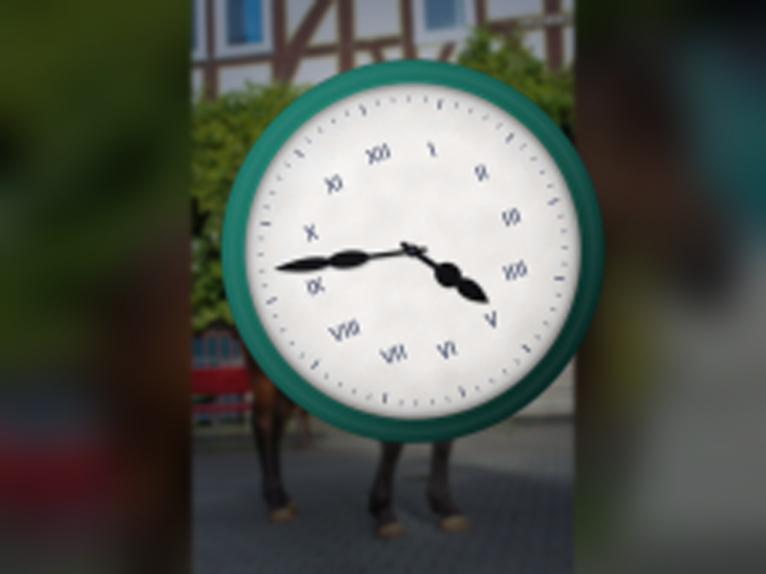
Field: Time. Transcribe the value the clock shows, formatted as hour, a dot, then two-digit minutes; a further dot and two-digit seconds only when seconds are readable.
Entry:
4.47
